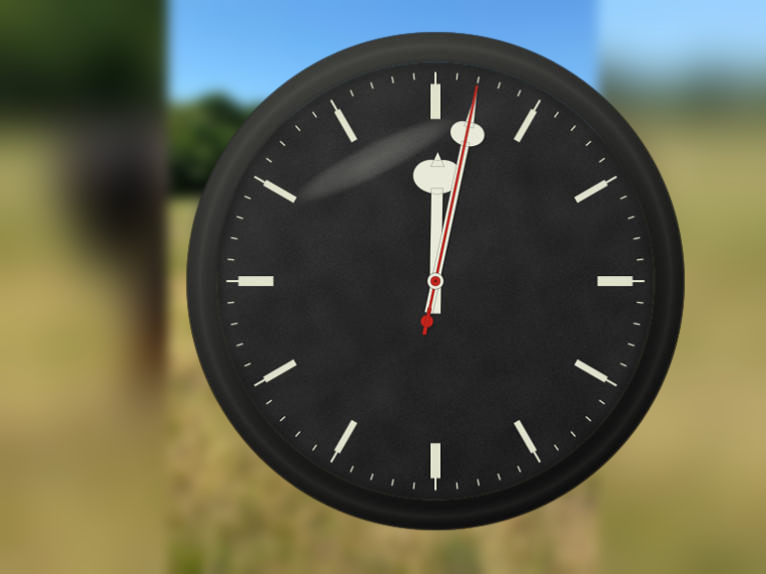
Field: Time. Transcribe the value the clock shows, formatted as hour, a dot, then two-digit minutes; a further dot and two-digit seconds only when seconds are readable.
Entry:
12.02.02
